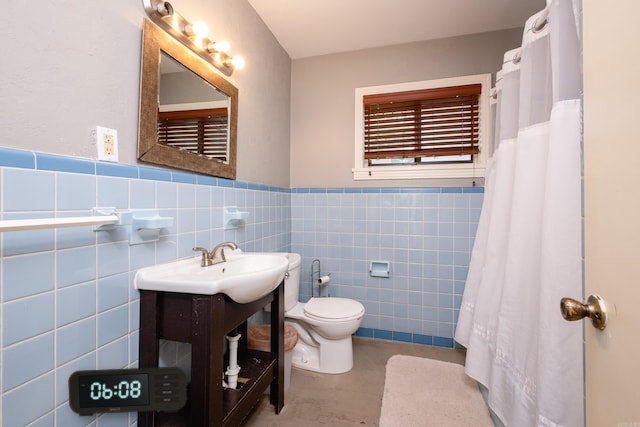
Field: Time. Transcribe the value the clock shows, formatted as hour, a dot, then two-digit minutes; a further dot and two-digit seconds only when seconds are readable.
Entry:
6.08
